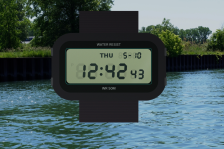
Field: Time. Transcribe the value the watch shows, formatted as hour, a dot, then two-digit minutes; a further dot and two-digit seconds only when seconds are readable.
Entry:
12.42.43
